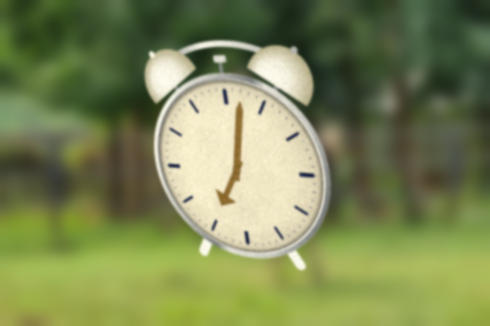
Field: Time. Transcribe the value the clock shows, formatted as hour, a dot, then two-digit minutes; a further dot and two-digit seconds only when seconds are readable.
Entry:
7.02
